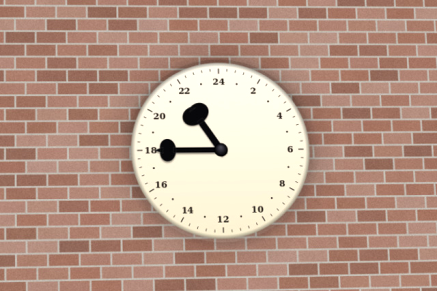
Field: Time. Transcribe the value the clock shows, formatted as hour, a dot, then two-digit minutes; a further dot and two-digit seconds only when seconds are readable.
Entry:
21.45
